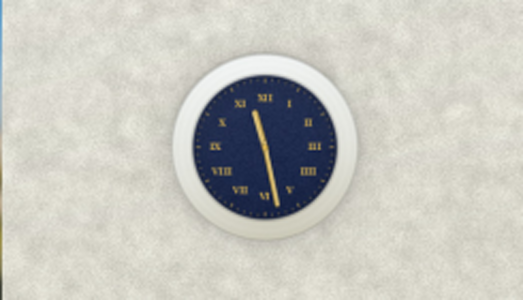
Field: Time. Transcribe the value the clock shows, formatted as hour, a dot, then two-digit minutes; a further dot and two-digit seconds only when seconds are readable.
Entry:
11.28
